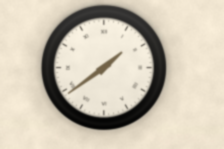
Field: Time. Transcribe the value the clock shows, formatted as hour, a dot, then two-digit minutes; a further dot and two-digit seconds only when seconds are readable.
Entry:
1.39
